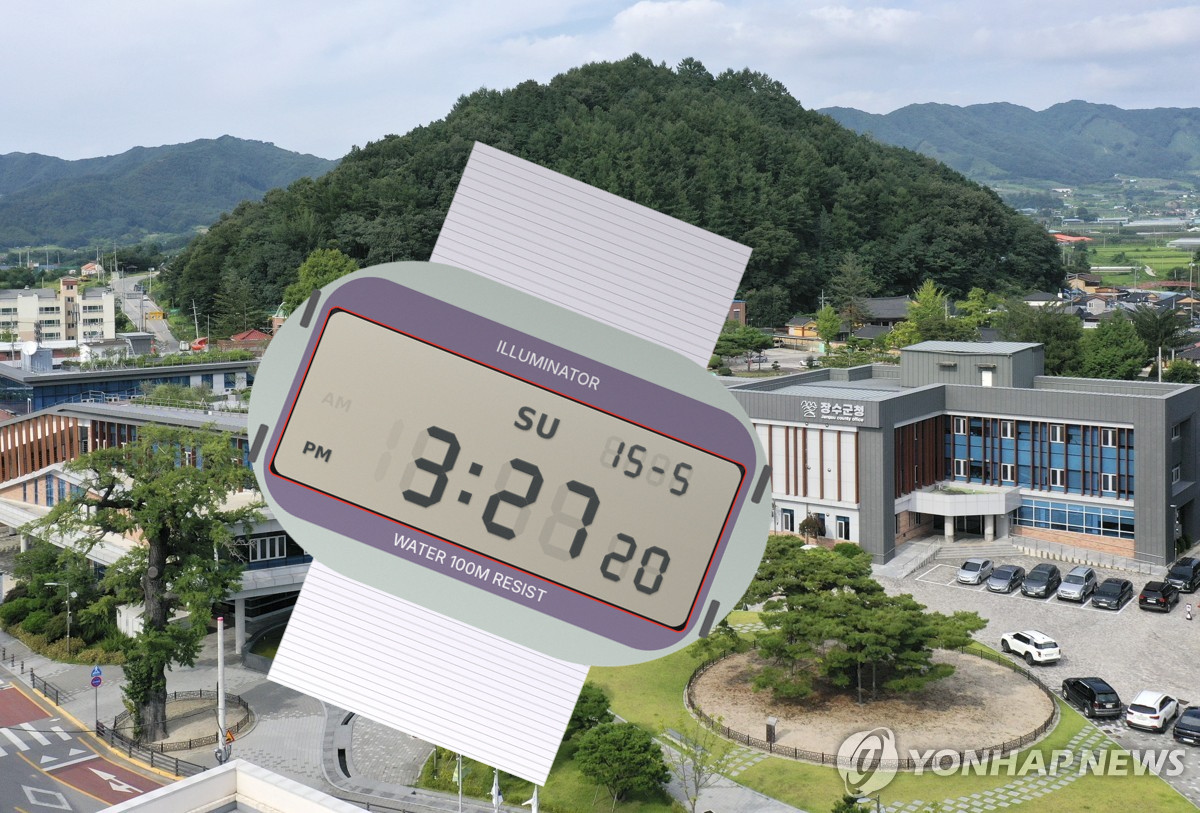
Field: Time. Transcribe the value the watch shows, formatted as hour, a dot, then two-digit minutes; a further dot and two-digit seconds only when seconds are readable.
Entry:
3.27.20
